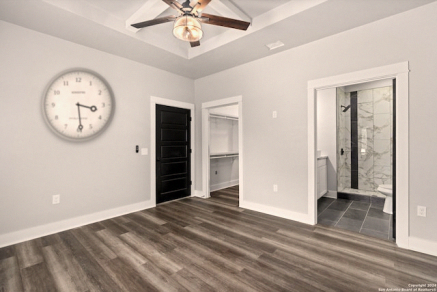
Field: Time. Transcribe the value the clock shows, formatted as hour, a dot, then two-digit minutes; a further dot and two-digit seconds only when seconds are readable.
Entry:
3.29
